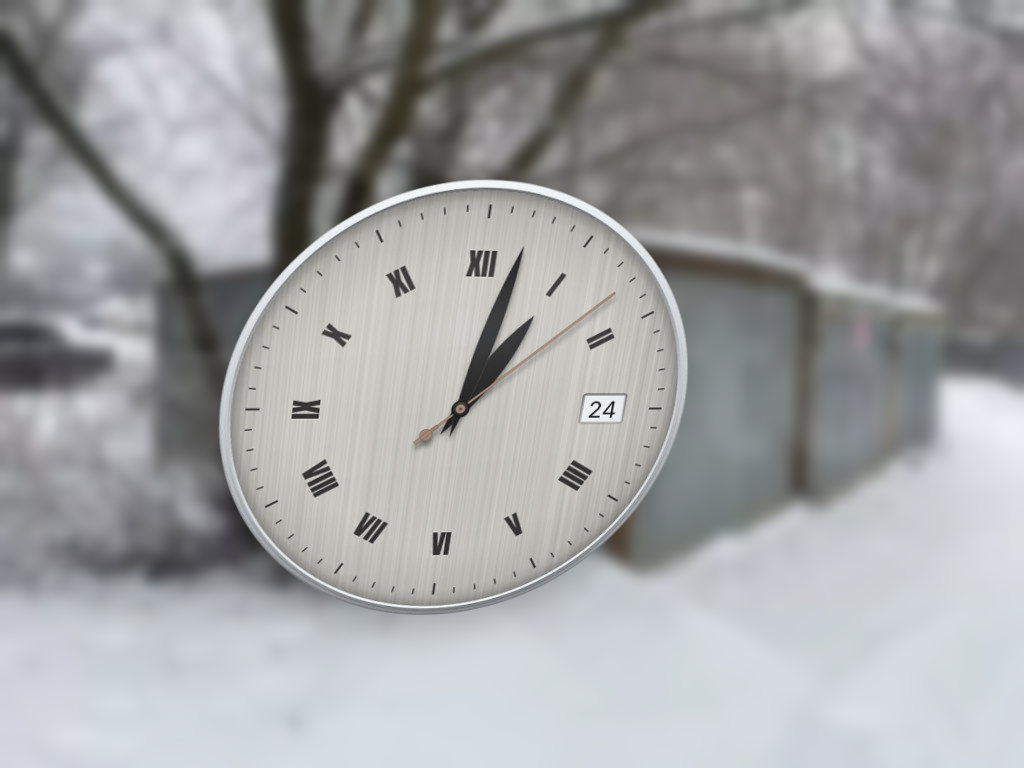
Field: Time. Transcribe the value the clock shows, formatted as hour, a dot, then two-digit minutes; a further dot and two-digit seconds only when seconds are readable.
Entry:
1.02.08
